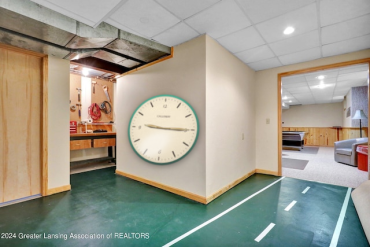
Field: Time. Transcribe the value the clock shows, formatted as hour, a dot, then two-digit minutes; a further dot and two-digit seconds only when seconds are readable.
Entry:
9.15
